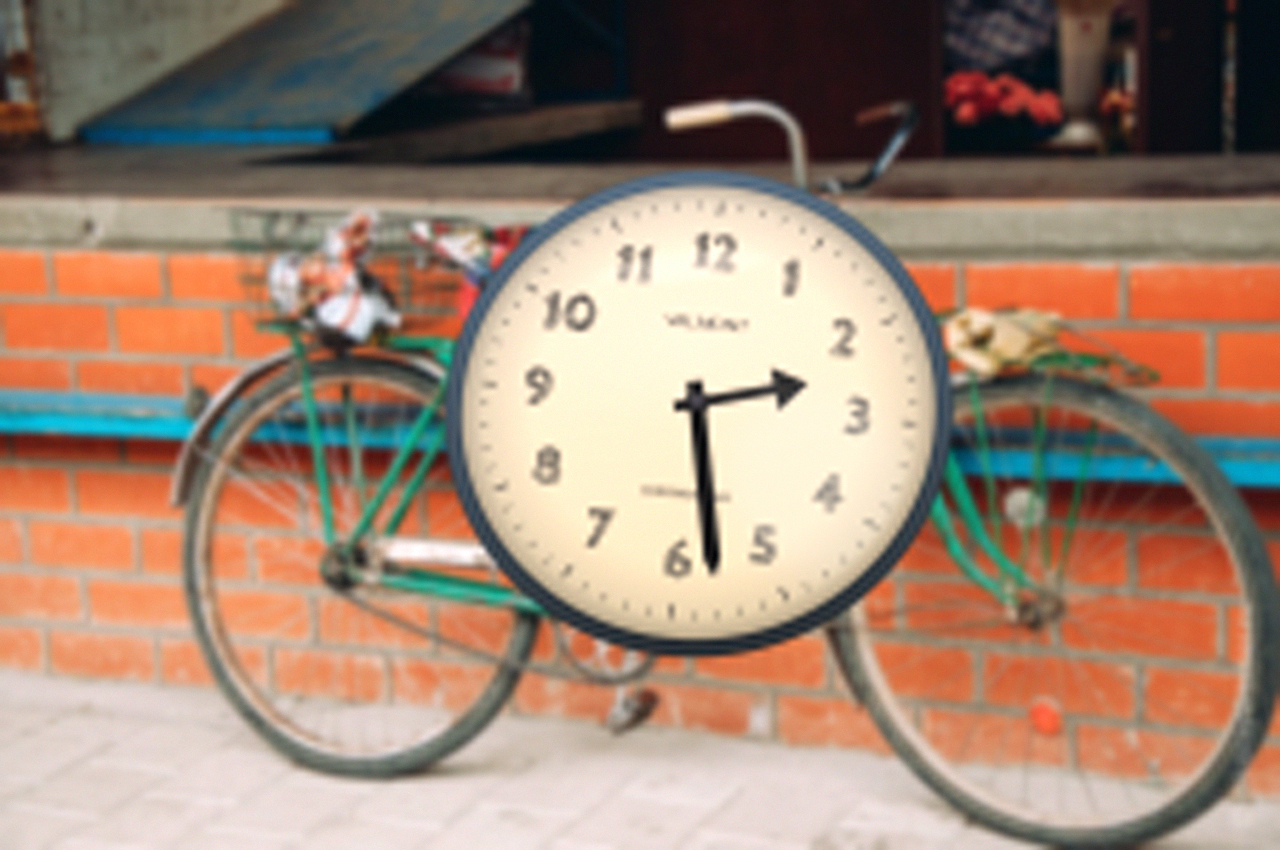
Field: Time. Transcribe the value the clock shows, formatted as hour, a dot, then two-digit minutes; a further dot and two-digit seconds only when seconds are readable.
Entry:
2.28
